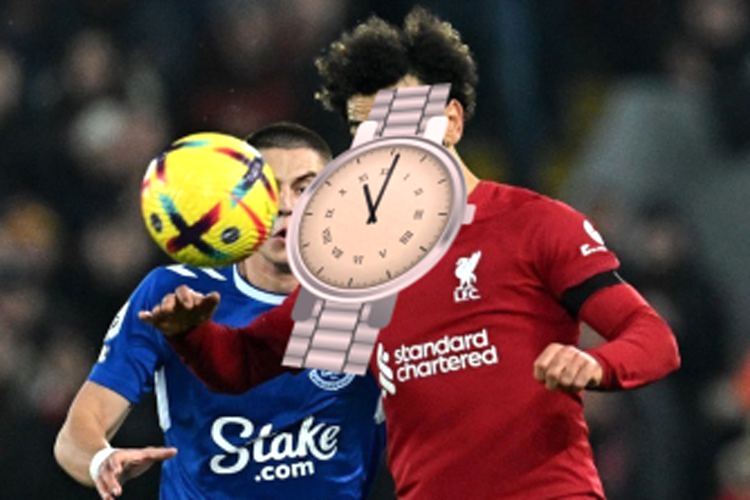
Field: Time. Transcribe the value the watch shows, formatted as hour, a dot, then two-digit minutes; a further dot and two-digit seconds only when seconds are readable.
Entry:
11.01
